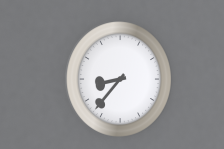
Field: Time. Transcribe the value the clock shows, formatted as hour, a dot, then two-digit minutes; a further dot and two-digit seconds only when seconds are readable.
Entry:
8.37
